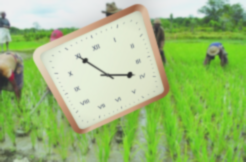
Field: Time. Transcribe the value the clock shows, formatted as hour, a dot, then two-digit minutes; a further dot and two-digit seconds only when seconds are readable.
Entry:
3.55
